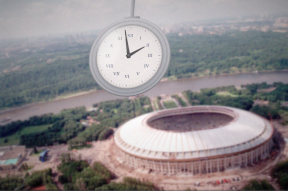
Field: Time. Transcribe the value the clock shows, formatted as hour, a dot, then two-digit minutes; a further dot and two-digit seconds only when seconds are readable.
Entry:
1.58
